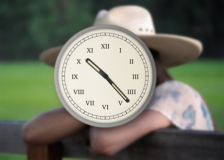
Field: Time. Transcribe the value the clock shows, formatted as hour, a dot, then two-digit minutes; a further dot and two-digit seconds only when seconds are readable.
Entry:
10.23
